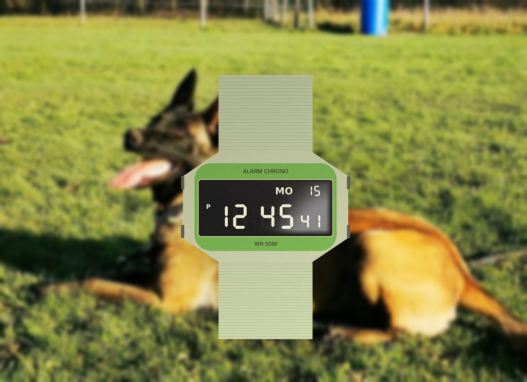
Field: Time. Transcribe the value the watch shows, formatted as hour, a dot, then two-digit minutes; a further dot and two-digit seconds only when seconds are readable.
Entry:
12.45.41
